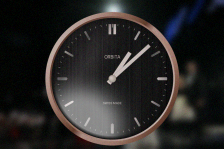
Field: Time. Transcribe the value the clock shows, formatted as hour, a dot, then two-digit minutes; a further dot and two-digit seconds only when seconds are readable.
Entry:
1.08
